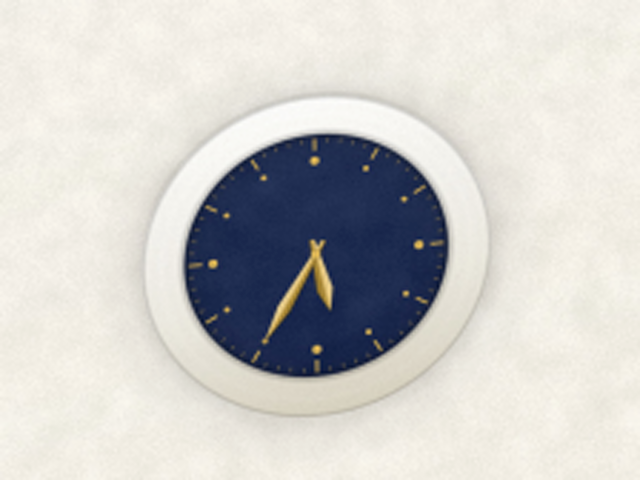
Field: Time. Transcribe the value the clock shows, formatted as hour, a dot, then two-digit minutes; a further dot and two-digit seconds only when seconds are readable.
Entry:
5.35
